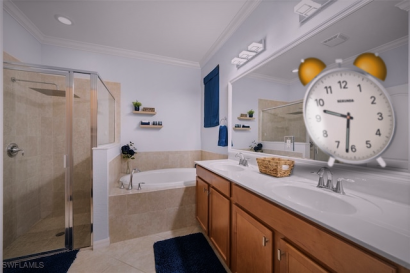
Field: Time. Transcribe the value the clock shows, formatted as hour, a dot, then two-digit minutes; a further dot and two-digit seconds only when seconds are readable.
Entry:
9.32
